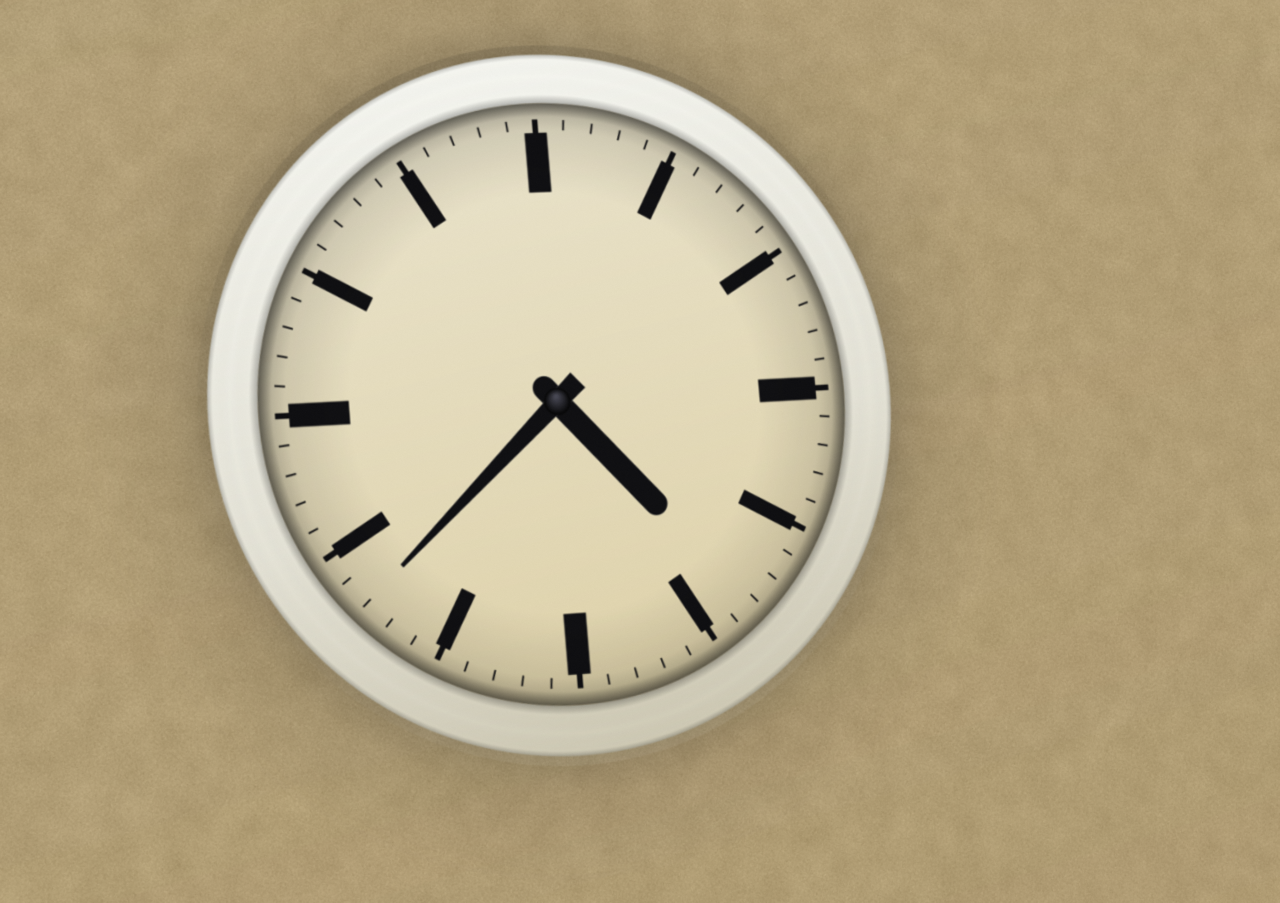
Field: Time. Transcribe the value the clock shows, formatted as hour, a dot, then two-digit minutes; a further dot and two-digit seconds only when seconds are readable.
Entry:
4.38
